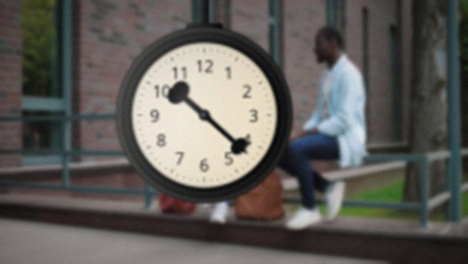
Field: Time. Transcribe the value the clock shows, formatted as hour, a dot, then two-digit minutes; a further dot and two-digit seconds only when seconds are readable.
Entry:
10.22
